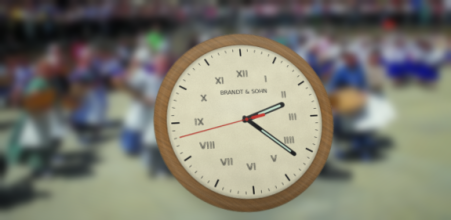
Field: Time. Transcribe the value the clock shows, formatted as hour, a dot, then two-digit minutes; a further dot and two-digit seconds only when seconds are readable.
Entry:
2.21.43
